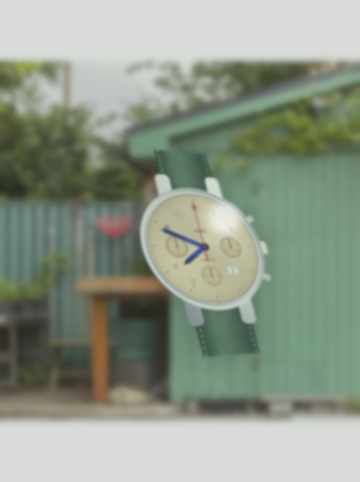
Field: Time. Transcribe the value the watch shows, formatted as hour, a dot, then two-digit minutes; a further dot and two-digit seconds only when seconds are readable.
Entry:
7.49
